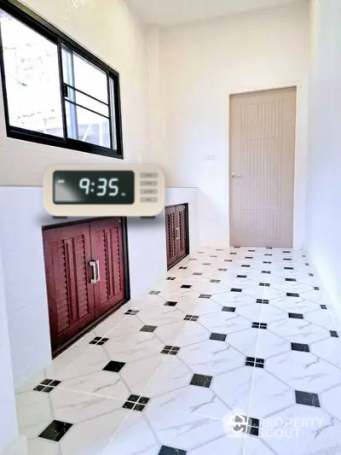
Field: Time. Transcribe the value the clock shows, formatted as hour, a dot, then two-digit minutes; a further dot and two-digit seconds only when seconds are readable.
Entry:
9.35
